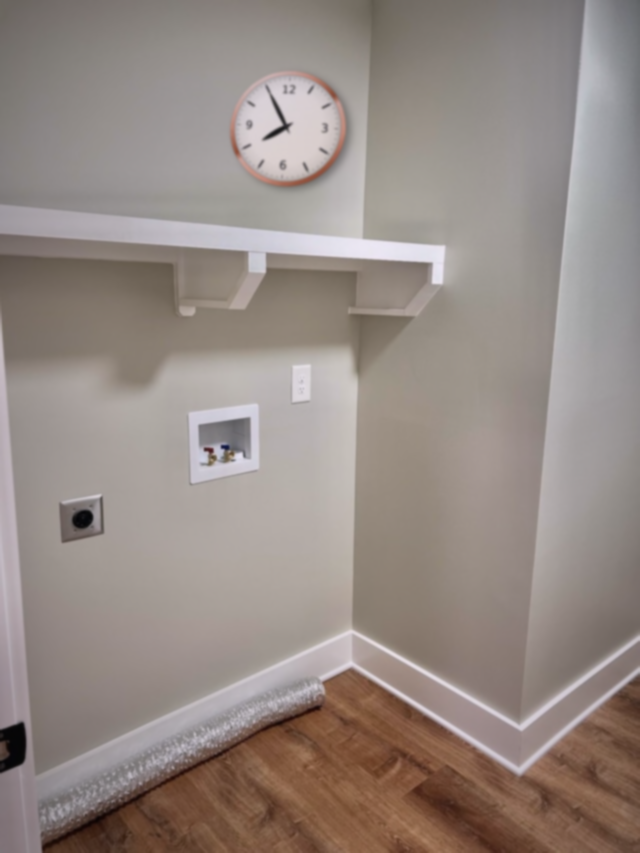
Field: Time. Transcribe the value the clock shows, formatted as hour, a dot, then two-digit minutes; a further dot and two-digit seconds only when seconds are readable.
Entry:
7.55
